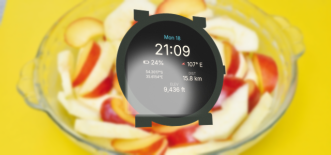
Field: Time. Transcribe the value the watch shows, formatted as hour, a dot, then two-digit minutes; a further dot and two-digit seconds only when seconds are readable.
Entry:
21.09
